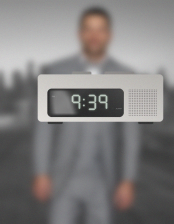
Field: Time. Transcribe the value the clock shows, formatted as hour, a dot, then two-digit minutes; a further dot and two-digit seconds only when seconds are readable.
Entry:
9.39
